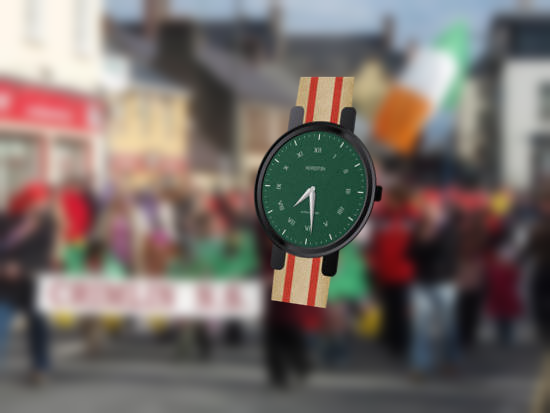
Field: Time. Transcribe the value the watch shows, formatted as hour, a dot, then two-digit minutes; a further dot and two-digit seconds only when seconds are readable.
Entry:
7.29
